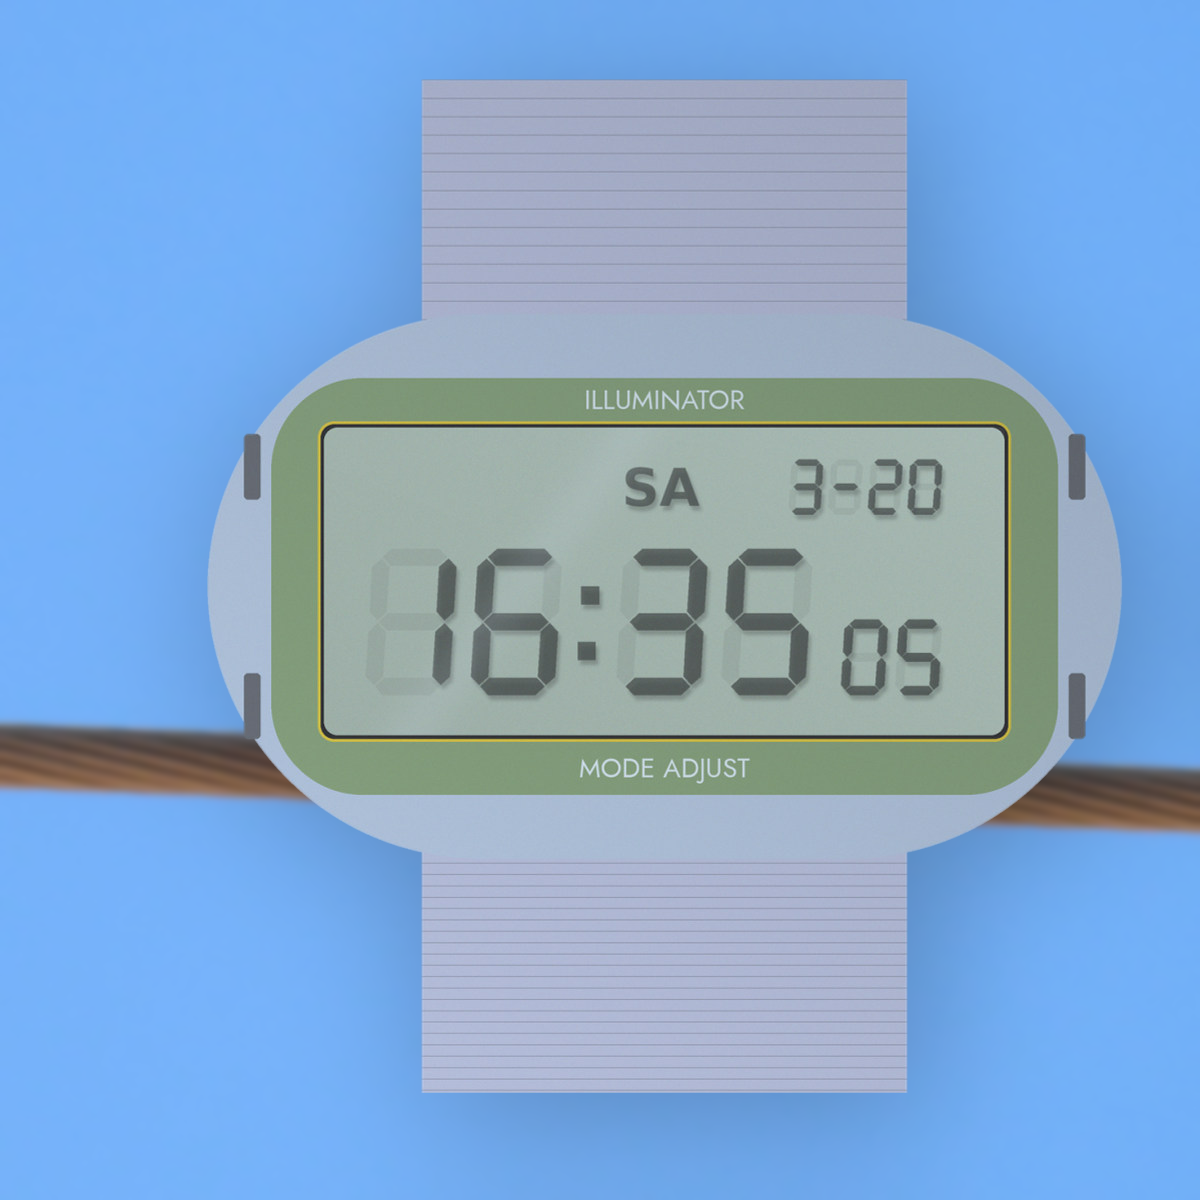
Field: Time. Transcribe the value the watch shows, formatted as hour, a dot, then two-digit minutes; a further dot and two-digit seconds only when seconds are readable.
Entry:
16.35.05
